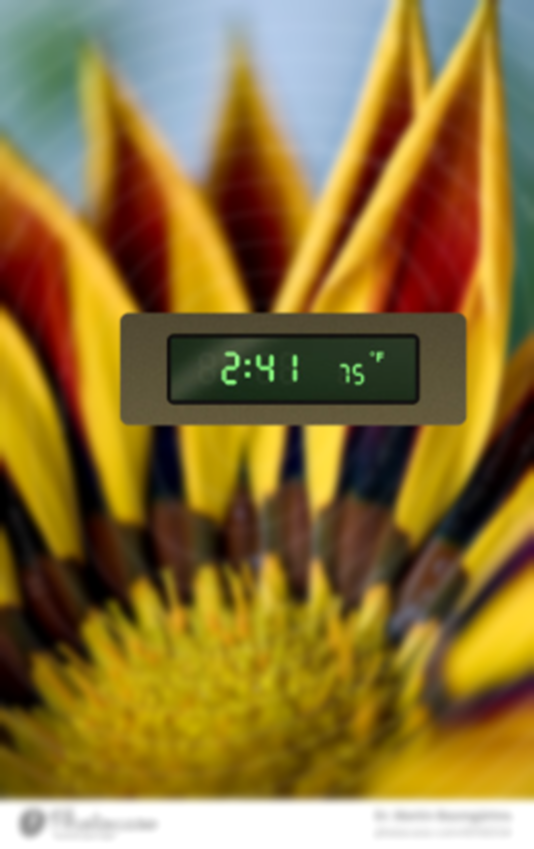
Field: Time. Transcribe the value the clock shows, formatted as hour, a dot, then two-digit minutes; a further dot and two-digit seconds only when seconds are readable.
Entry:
2.41
